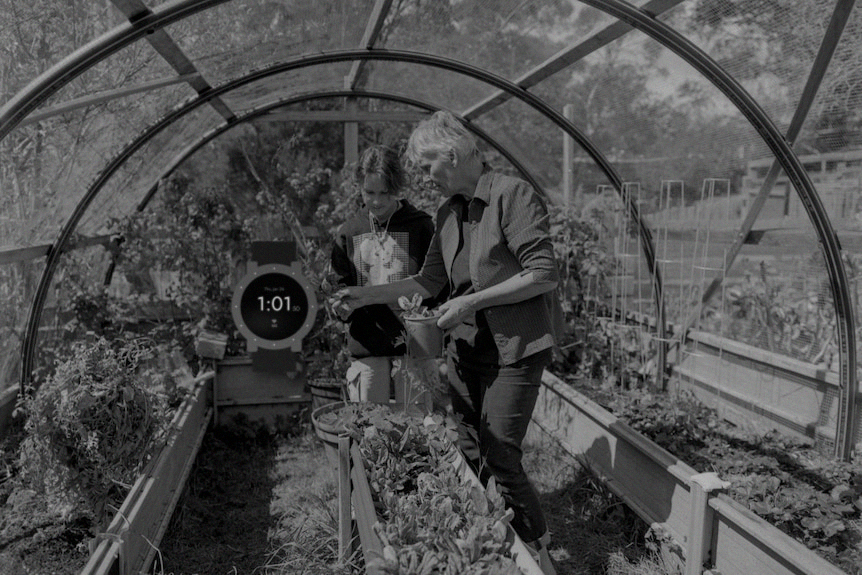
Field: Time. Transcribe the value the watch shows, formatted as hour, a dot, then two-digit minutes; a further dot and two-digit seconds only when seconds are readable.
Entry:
1.01
